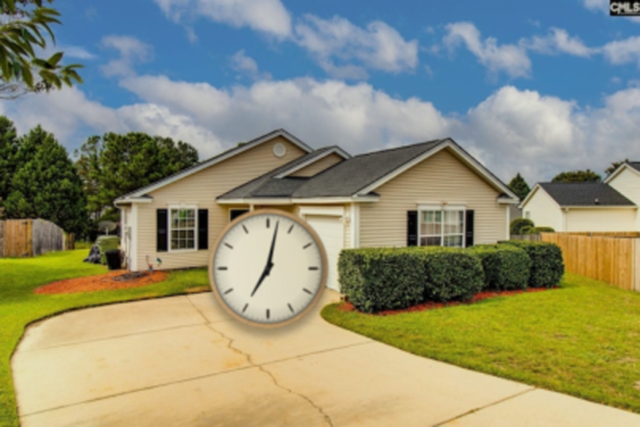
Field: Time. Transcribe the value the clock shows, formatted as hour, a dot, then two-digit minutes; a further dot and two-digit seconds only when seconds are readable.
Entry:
7.02
